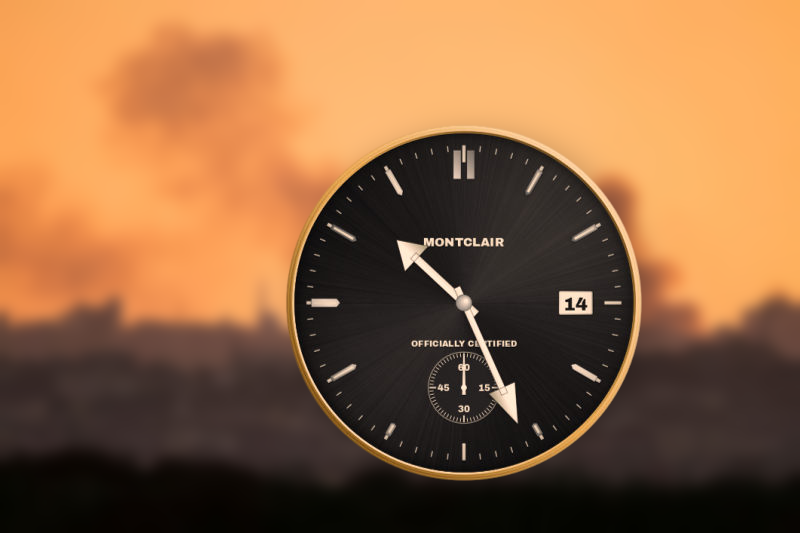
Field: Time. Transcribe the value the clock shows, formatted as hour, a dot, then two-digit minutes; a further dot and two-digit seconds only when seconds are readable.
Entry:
10.26.00
